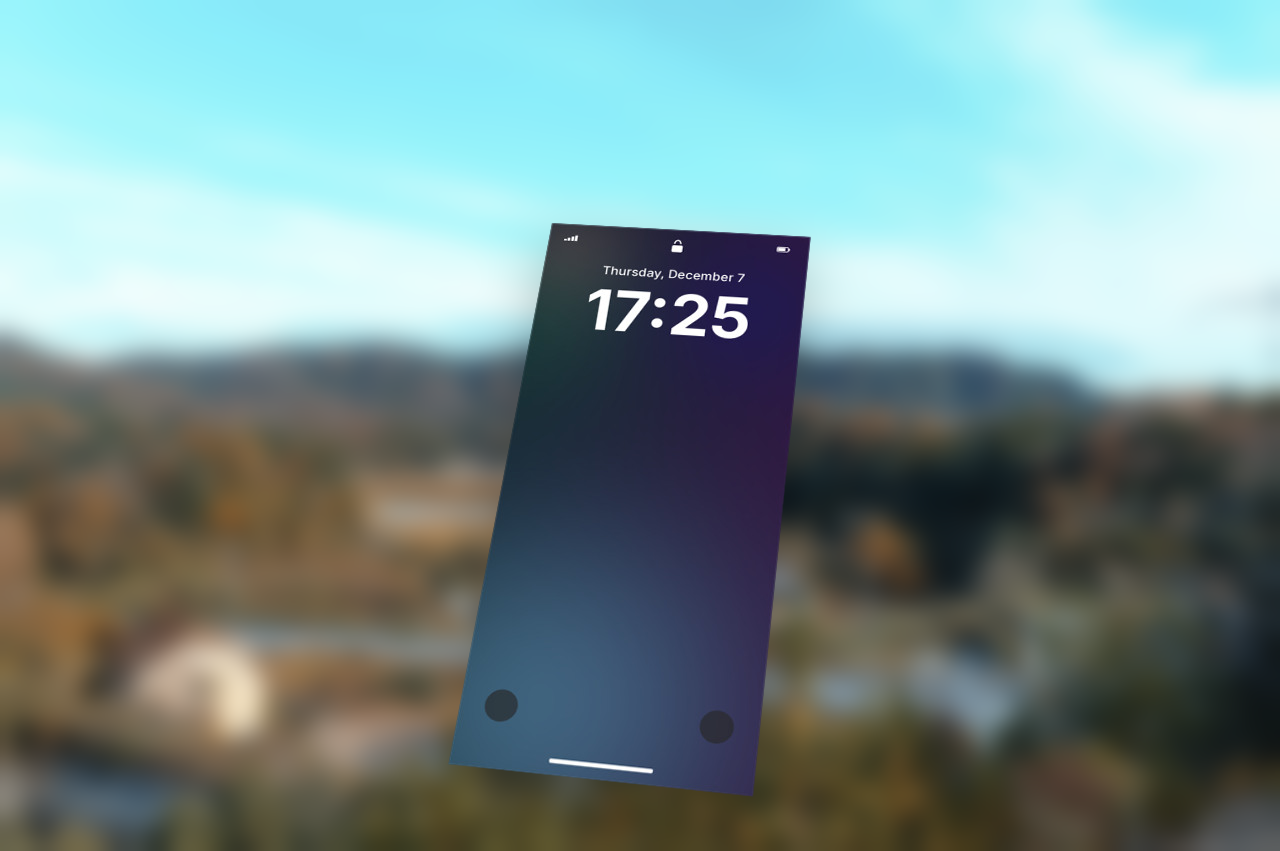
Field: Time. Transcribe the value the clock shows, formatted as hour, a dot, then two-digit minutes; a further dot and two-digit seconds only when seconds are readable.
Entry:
17.25
